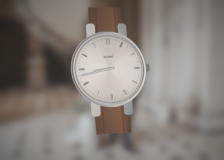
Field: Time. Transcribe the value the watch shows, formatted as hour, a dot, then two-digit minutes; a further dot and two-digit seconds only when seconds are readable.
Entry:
8.43
